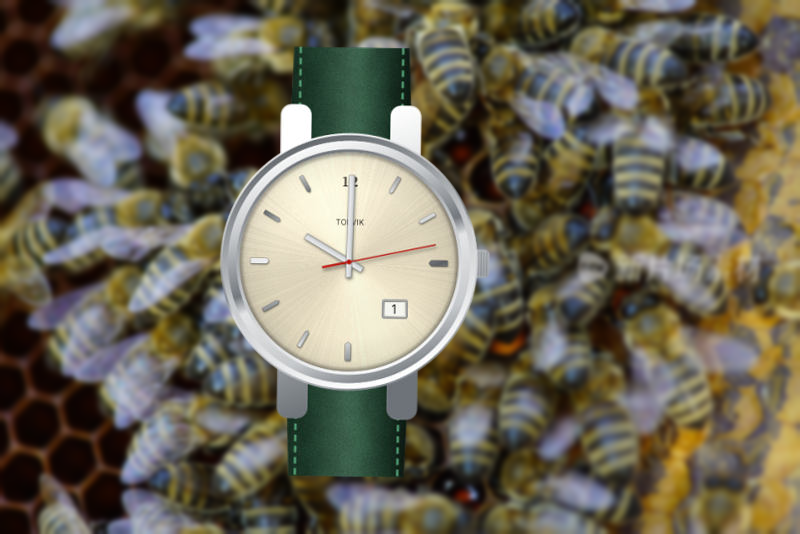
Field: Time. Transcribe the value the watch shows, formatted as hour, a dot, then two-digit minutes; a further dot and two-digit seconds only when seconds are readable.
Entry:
10.00.13
